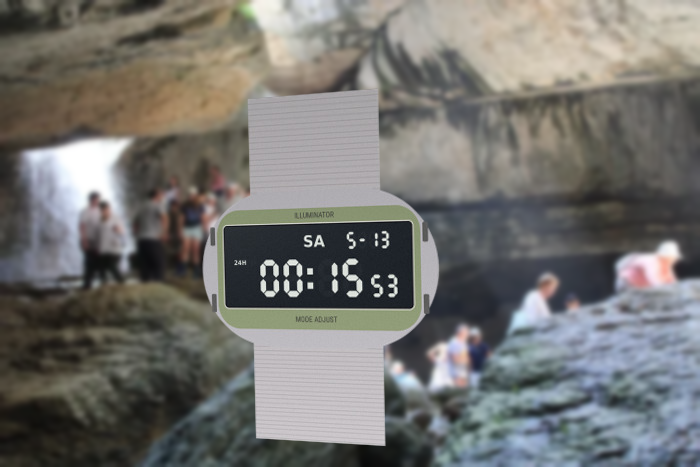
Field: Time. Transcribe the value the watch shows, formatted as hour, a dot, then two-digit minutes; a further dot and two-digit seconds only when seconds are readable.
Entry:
0.15.53
